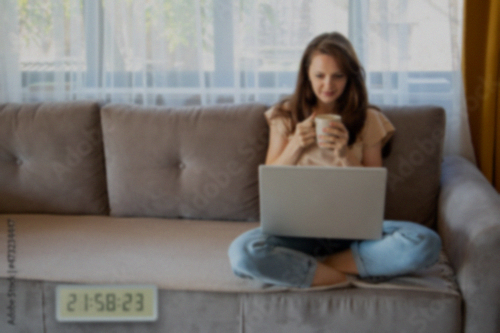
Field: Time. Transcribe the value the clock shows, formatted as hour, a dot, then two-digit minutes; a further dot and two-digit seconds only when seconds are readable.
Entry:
21.58.23
